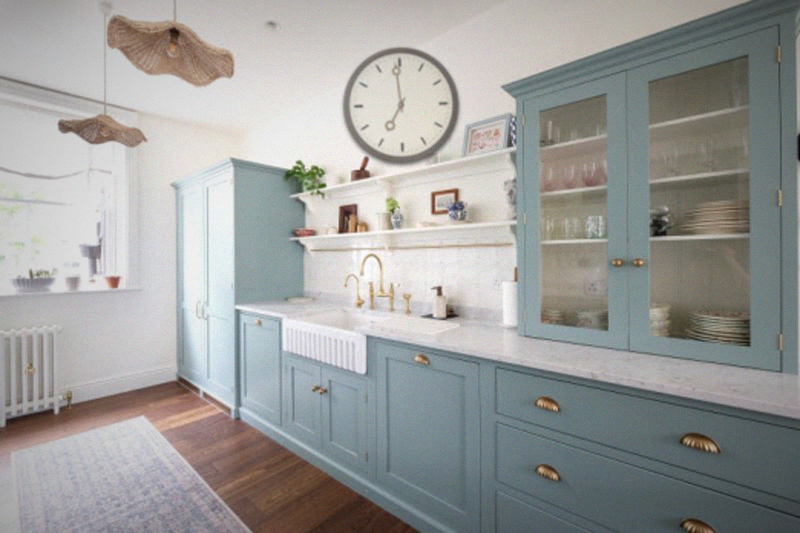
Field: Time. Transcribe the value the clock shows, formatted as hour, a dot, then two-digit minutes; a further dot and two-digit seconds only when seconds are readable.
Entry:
6.59
